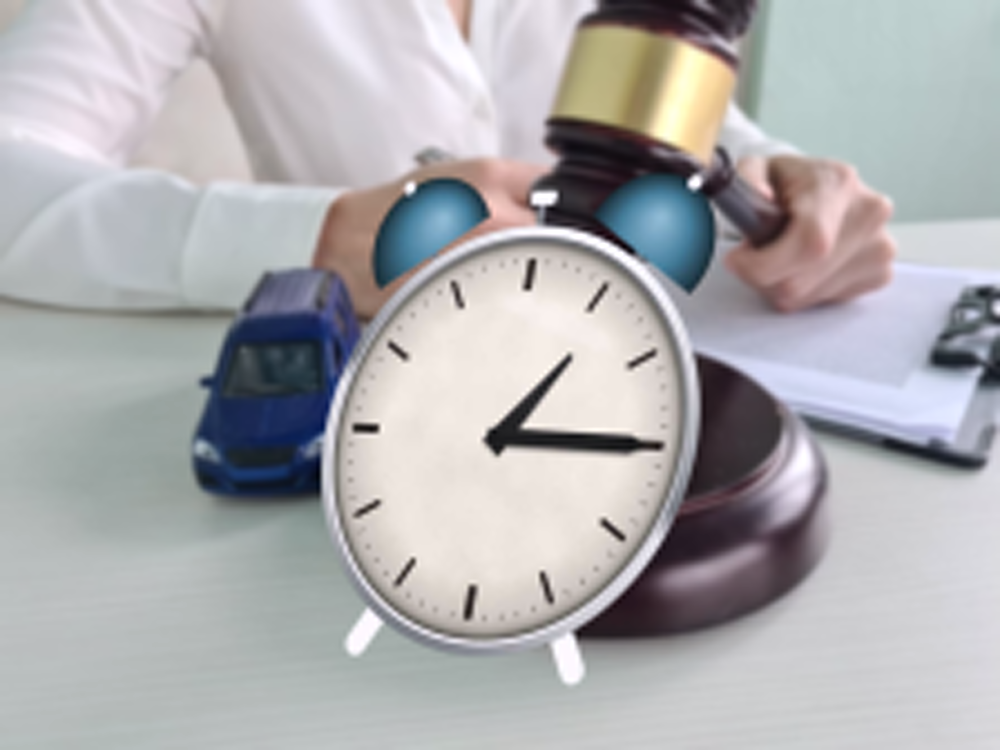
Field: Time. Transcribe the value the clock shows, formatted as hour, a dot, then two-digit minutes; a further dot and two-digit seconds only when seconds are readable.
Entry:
1.15
